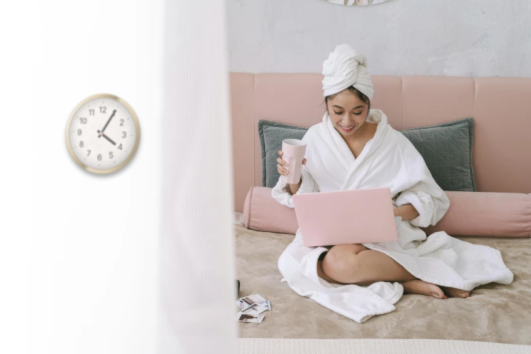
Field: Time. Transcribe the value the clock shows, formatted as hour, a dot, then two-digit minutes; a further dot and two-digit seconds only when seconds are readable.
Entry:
4.05
